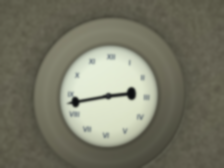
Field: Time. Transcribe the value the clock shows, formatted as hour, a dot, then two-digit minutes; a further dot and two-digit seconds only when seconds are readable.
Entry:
2.43
